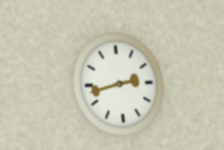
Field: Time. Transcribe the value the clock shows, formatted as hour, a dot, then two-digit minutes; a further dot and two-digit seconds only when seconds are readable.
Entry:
2.43
